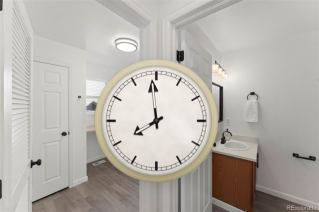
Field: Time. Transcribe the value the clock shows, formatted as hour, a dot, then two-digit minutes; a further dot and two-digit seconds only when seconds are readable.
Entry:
7.59
